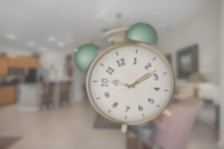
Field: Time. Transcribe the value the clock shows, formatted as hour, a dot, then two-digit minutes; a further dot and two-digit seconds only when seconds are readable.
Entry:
10.13
